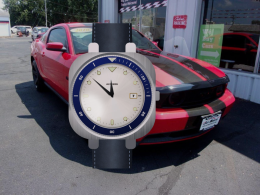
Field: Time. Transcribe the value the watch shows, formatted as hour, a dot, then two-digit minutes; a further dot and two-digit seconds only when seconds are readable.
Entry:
11.52
